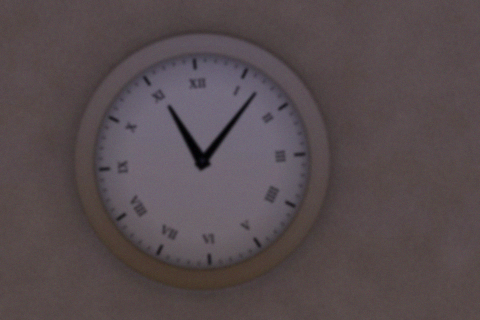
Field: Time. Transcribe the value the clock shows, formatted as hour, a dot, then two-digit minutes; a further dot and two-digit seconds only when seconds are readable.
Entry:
11.07
